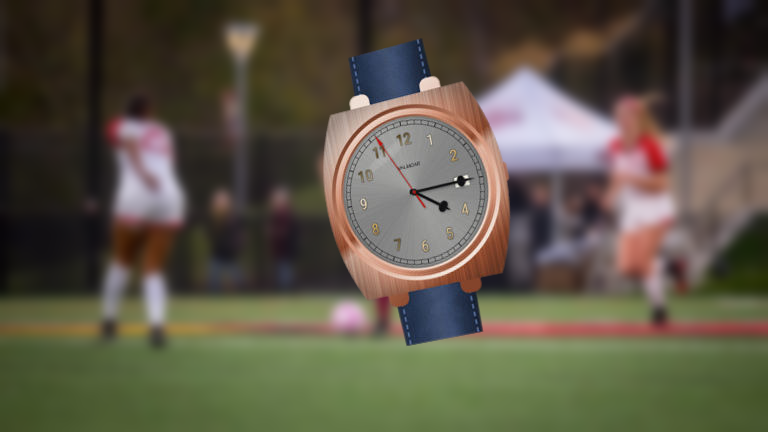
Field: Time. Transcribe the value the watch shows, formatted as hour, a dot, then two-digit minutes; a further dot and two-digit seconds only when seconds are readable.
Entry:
4.14.56
